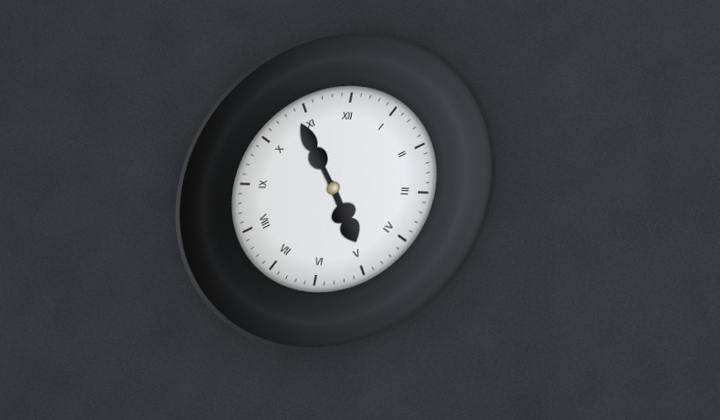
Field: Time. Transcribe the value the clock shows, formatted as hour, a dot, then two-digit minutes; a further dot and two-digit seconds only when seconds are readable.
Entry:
4.54
